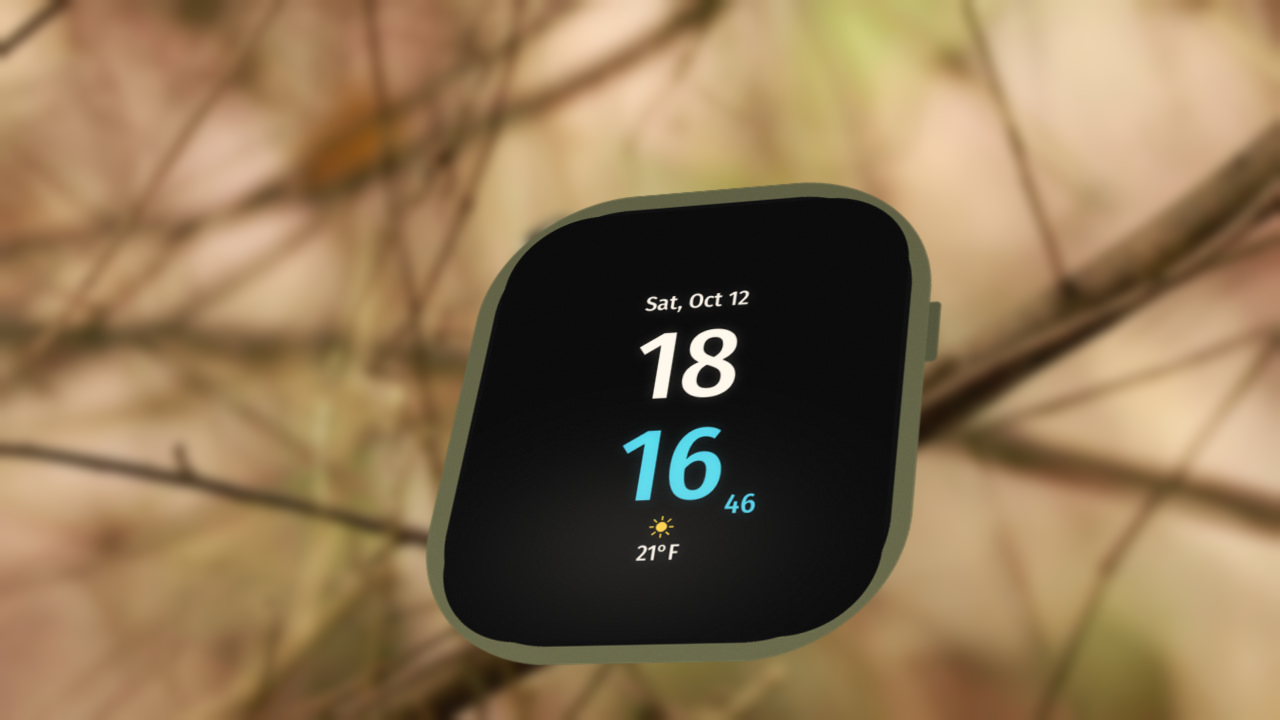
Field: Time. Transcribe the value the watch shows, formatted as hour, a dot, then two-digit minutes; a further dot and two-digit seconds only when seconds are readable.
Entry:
18.16.46
